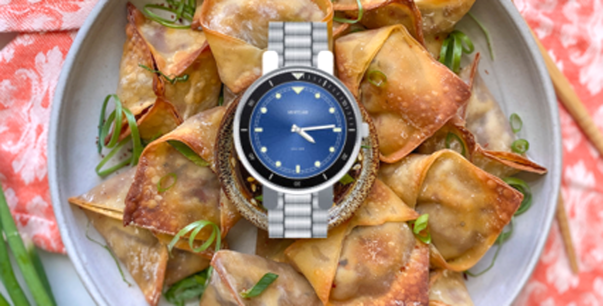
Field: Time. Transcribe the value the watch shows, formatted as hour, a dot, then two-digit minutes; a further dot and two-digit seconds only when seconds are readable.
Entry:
4.14
